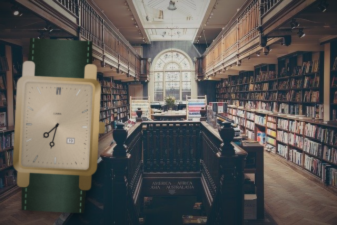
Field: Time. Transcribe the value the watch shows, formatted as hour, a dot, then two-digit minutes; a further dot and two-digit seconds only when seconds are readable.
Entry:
7.32
